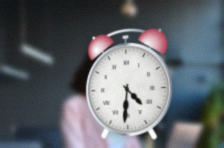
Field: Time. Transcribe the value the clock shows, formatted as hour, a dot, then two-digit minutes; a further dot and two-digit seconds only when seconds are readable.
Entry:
4.31
